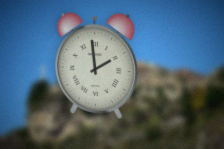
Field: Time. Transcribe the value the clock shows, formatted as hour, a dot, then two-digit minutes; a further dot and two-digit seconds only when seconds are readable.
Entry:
1.59
